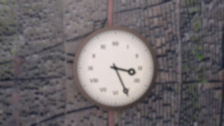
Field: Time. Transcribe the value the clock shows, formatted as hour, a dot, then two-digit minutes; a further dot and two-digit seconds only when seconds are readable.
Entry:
3.26
